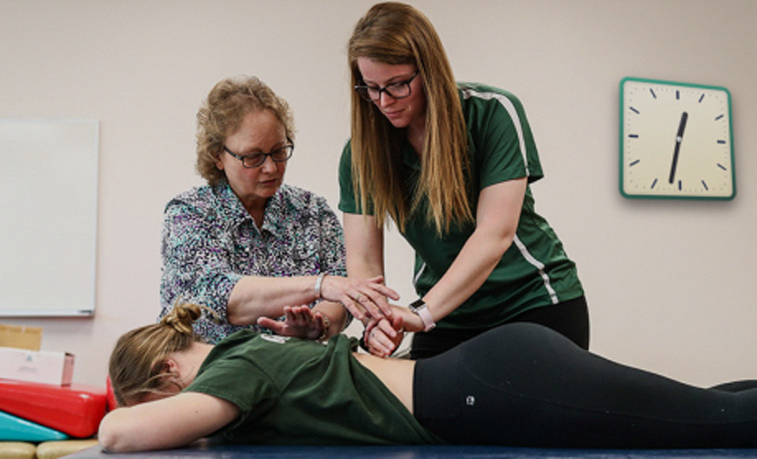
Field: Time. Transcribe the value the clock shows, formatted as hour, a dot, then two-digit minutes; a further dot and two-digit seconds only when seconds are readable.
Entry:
12.32
